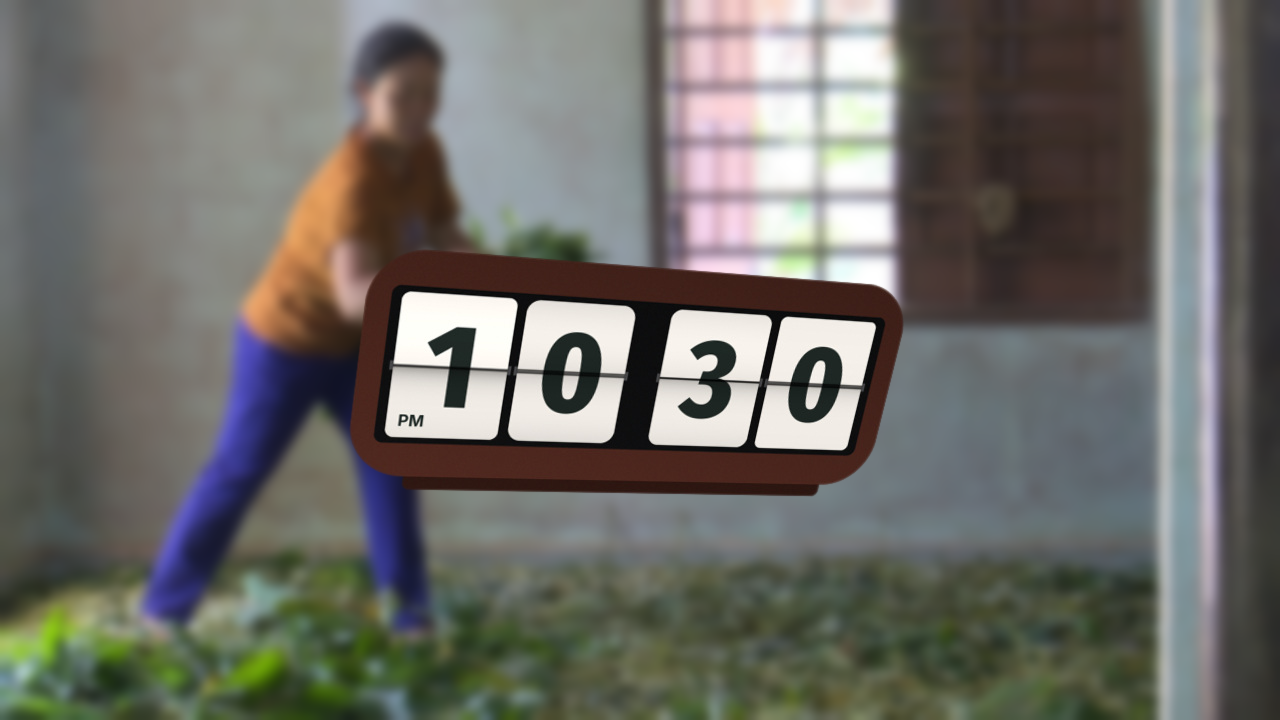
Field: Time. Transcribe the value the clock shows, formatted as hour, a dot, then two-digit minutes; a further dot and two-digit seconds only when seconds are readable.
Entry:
10.30
